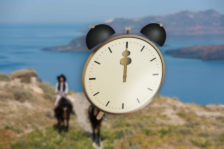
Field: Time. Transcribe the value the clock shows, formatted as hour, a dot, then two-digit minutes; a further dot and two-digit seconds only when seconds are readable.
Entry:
12.00
